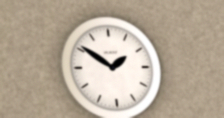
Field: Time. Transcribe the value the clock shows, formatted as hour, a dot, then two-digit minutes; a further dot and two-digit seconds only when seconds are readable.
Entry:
1.51
